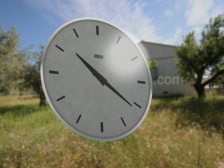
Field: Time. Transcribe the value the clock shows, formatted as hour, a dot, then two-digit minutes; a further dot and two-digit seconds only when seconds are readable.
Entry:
10.21
